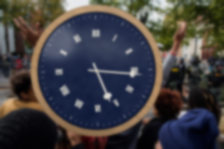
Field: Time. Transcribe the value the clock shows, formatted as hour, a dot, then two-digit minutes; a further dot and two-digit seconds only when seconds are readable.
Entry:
5.16
